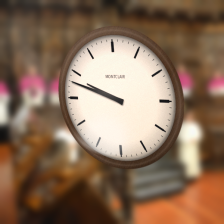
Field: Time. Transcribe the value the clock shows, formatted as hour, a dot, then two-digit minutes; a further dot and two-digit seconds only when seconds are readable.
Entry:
9.48
